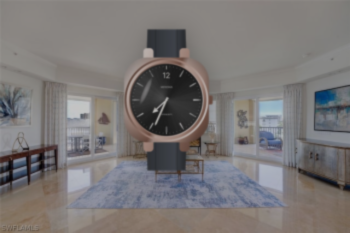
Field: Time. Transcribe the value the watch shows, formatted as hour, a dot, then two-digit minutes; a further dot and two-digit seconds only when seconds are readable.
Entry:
7.34
